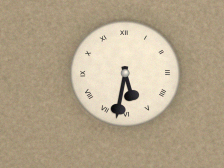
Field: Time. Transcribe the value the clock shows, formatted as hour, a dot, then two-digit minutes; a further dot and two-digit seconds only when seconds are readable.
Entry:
5.32
